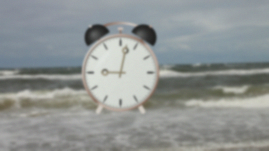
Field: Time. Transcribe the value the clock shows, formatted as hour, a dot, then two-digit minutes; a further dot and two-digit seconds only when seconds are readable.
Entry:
9.02
